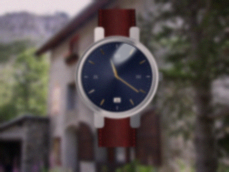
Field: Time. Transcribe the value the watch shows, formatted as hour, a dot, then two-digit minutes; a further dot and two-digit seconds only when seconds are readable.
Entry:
11.21
